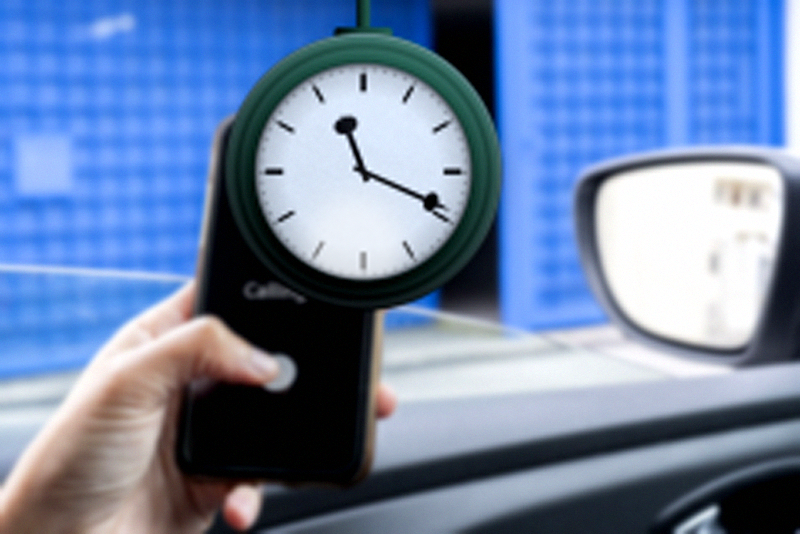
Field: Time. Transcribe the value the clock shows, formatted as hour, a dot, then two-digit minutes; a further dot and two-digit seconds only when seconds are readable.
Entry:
11.19
